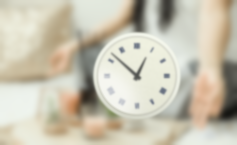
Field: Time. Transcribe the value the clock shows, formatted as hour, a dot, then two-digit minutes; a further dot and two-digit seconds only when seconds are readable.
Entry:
12.52
